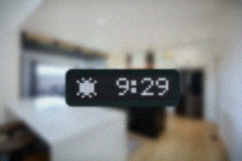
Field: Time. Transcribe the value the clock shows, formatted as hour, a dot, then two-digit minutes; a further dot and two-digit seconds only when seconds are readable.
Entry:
9.29
